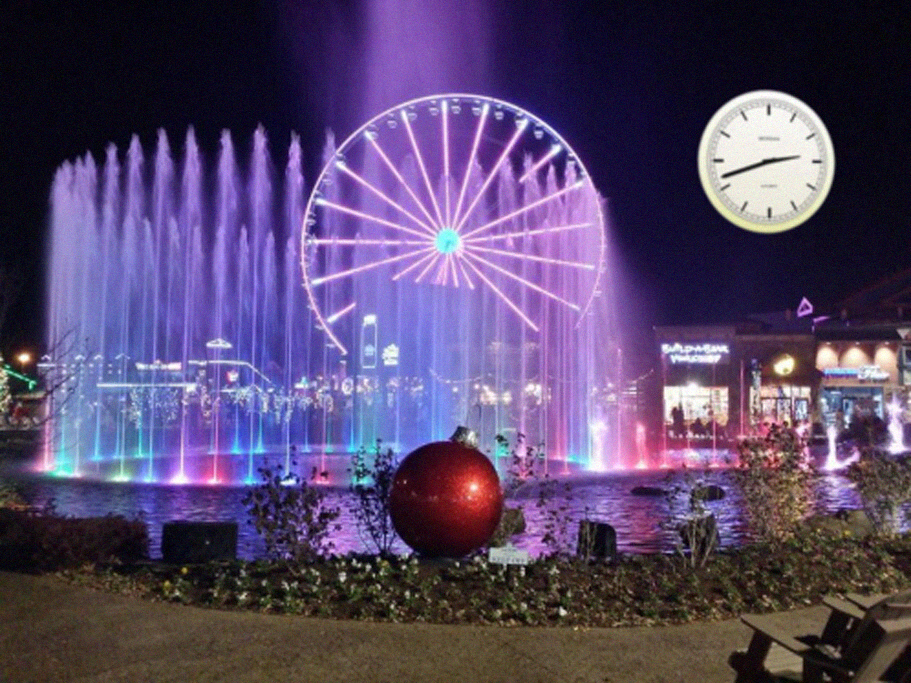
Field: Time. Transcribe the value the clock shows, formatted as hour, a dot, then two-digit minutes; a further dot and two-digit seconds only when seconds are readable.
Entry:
2.42
